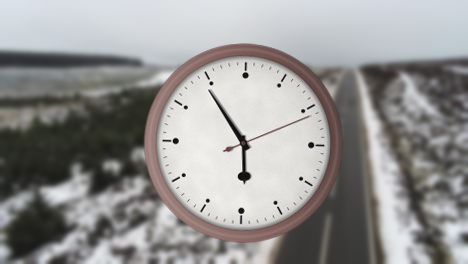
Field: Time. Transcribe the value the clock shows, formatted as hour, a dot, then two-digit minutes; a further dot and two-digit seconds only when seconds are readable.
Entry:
5.54.11
